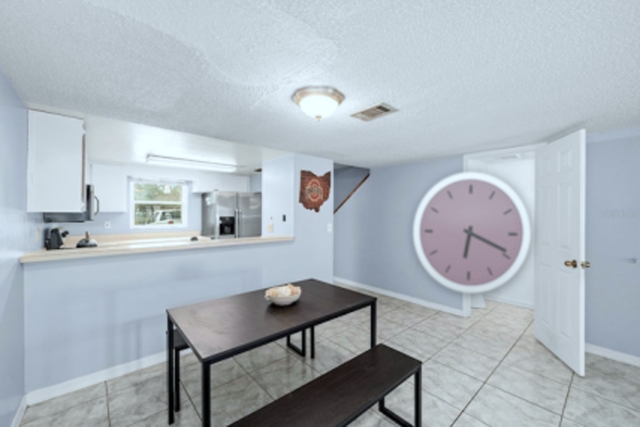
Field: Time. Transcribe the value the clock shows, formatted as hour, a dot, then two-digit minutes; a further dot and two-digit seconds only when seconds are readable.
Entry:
6.19
